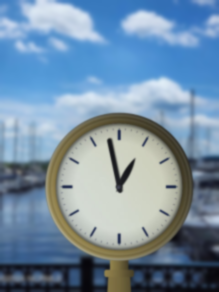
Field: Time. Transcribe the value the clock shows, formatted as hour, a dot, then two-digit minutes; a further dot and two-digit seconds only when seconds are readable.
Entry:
12.58
